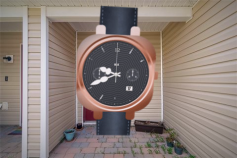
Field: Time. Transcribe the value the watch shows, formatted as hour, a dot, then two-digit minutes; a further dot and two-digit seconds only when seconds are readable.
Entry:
9.41
